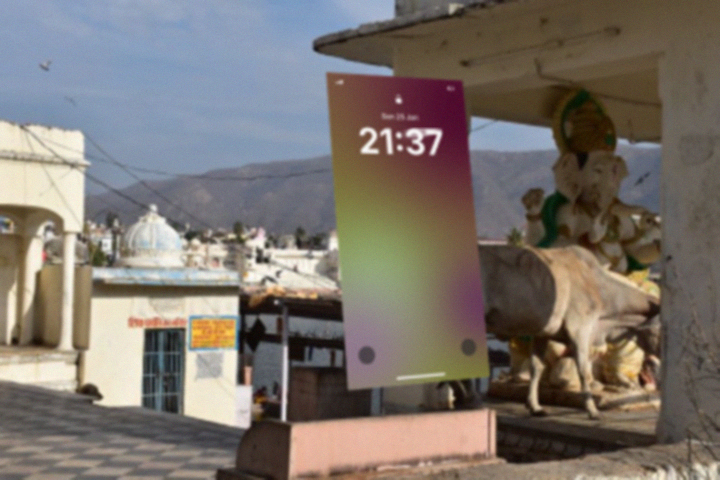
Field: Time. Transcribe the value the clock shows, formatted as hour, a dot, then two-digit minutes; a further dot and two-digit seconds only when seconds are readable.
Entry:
21.37
